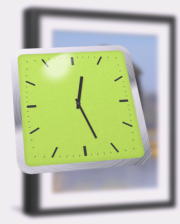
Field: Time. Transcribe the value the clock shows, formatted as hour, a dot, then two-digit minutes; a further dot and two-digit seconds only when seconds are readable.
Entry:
12.27
